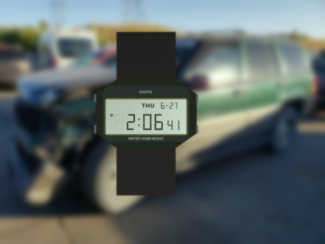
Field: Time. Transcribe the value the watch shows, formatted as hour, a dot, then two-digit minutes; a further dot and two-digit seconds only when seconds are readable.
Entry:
2.06.41
